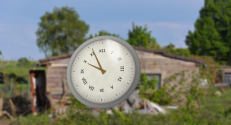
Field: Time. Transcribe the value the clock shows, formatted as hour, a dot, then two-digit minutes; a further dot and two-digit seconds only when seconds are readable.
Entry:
9.56
